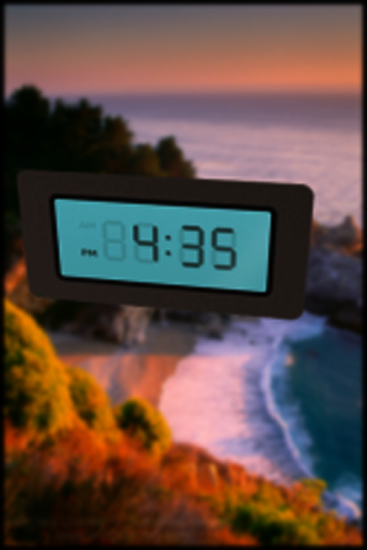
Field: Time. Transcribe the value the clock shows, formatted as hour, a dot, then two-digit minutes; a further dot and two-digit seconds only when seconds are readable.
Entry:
4.35
